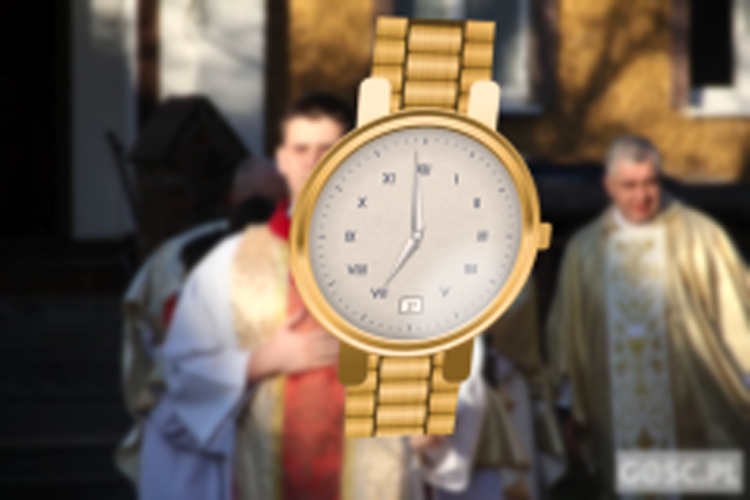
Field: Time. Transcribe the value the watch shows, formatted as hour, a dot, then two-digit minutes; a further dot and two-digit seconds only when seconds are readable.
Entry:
6.59
